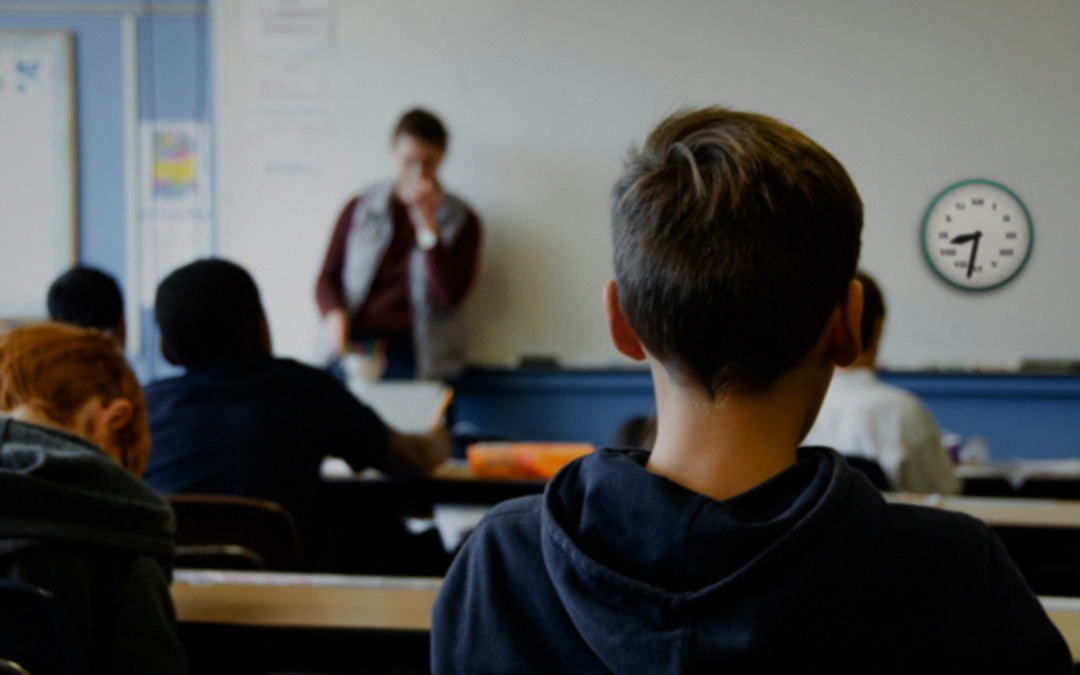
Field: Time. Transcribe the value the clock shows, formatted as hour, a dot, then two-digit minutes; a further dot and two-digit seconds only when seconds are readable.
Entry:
8.32
